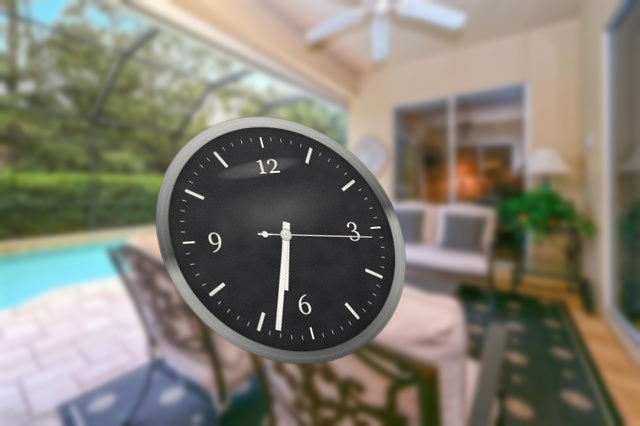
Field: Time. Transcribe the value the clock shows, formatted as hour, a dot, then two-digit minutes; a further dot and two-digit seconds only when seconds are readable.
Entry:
6.33.16
